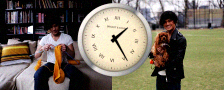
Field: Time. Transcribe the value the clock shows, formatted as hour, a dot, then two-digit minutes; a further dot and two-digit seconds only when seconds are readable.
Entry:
1.24
